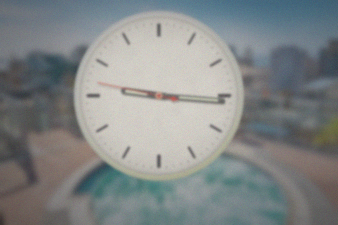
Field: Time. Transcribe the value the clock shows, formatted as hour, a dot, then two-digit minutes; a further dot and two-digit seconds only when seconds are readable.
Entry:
9.15.47
